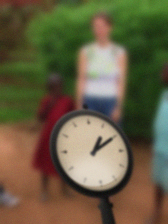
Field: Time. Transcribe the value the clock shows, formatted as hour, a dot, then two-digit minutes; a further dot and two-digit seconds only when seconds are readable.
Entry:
1.10
